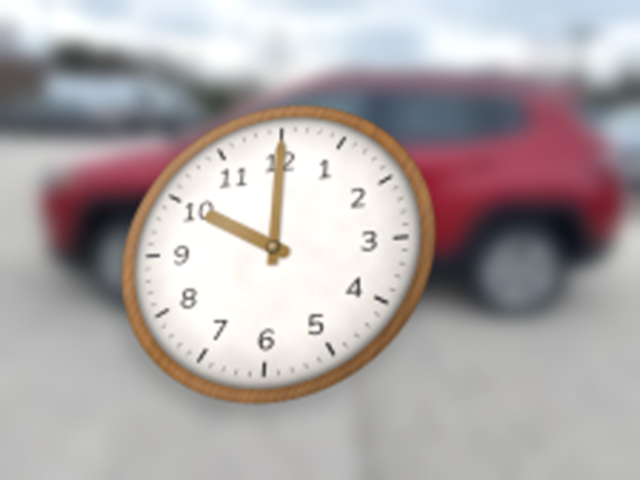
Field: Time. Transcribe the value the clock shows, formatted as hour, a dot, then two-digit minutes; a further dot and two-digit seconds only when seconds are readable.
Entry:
10.00
